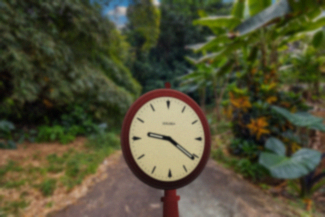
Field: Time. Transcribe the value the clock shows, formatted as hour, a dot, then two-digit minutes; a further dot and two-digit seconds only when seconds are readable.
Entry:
9.21
